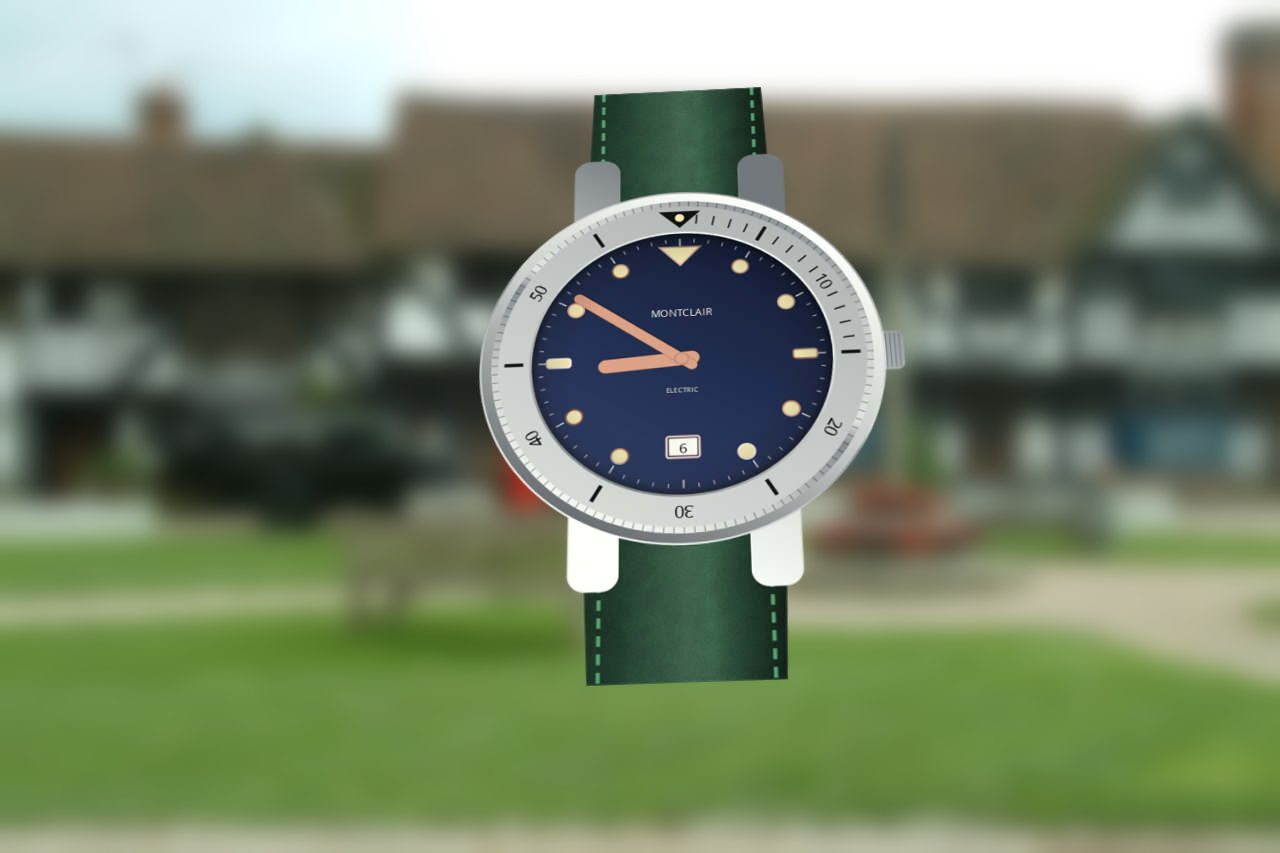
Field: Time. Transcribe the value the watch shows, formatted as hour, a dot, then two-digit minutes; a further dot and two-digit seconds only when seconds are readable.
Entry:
8.51
